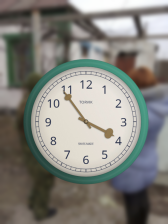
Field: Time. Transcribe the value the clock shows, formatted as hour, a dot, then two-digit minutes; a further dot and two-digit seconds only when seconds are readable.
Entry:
3.54
